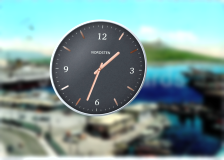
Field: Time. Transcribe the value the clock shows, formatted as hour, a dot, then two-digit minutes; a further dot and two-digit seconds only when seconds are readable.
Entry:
1.33
